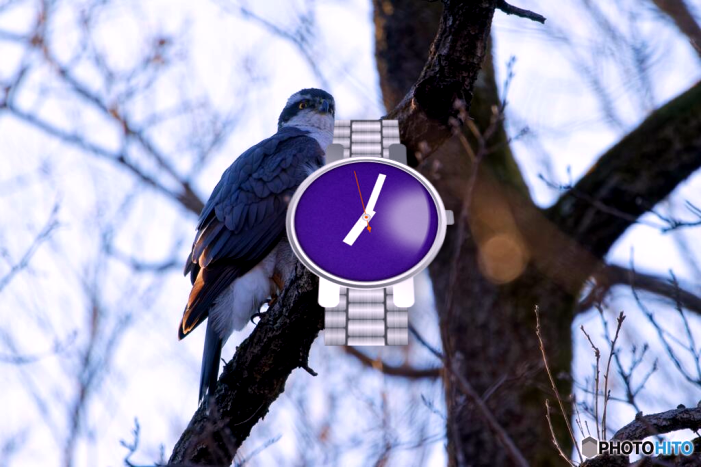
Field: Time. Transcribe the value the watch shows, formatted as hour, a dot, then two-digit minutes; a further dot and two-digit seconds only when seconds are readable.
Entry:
7.02.58
